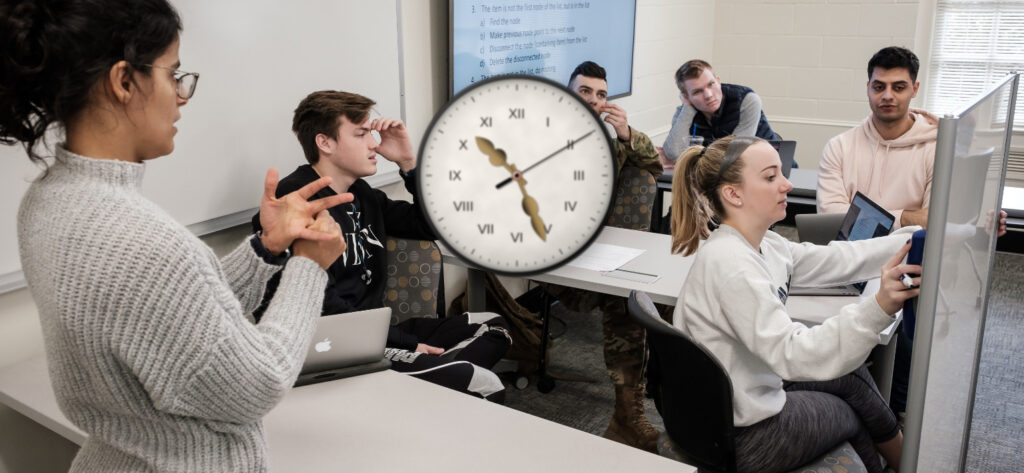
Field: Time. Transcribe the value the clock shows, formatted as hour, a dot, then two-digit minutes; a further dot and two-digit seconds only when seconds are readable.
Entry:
10.26.10
